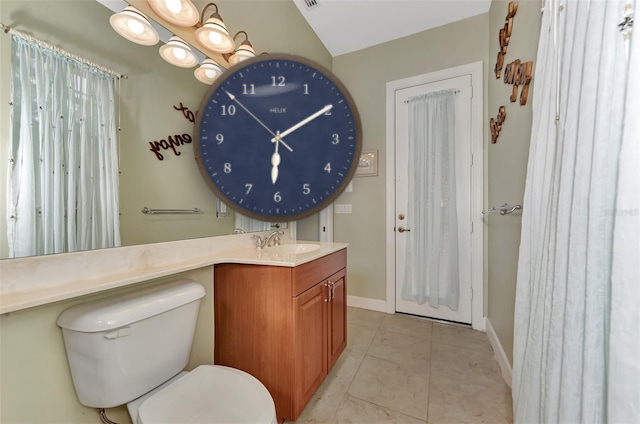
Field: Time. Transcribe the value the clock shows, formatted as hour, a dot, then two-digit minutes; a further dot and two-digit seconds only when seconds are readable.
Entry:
6.09.52
